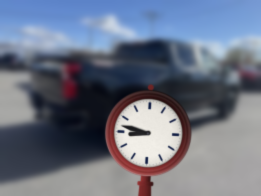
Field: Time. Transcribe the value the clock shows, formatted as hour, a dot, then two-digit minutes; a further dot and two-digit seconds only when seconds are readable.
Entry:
8.47
